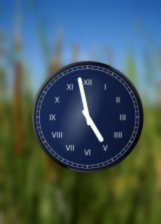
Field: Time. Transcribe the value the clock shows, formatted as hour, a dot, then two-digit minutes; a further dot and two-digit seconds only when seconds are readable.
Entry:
4.58
